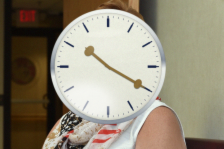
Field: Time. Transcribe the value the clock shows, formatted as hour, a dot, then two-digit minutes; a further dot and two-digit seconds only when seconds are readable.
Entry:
10.20
